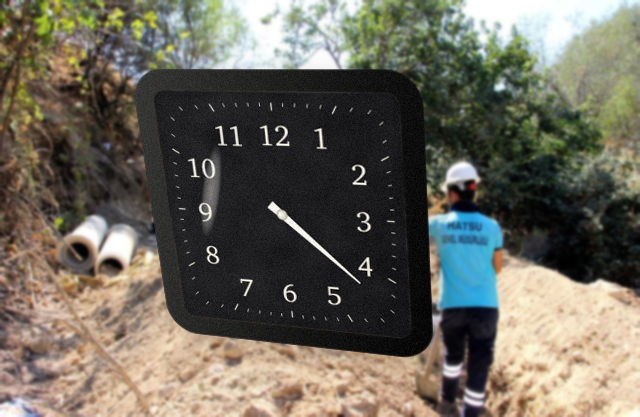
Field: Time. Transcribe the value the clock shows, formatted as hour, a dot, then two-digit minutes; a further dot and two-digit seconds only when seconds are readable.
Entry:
4.22
